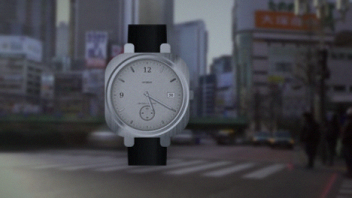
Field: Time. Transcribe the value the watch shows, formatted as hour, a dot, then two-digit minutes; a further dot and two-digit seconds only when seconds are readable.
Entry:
5.20
